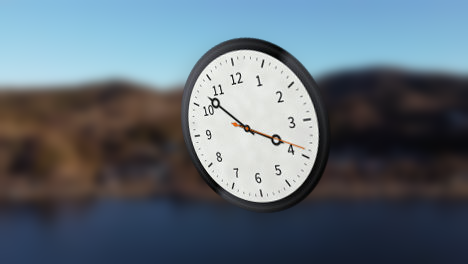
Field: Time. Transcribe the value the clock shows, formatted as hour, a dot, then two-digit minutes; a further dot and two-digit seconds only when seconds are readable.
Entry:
3.52.19
